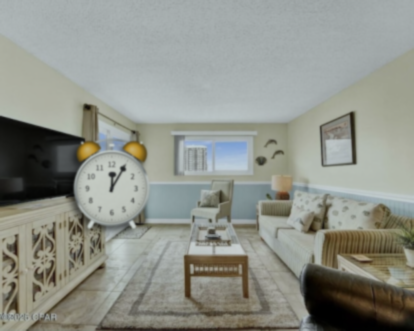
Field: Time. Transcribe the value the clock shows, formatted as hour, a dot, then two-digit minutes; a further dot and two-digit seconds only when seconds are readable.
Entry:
12.05
